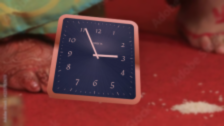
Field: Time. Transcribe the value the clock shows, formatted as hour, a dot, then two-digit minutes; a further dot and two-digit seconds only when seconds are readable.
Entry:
2.56
